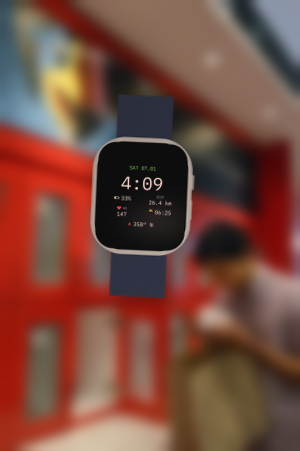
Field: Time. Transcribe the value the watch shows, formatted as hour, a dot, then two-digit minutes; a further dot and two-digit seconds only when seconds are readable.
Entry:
4.09
